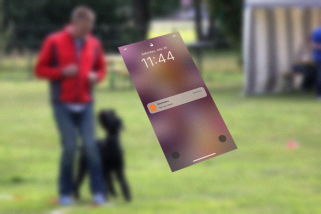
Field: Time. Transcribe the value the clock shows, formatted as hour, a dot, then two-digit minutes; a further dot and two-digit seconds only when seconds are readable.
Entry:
11.44
